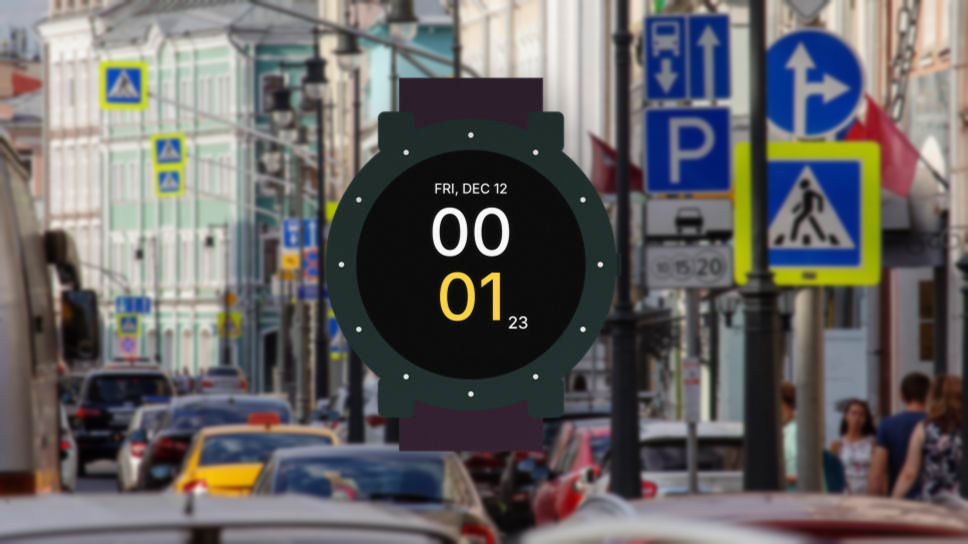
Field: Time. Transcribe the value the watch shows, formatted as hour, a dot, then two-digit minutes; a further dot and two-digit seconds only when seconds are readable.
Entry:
0.01.23
